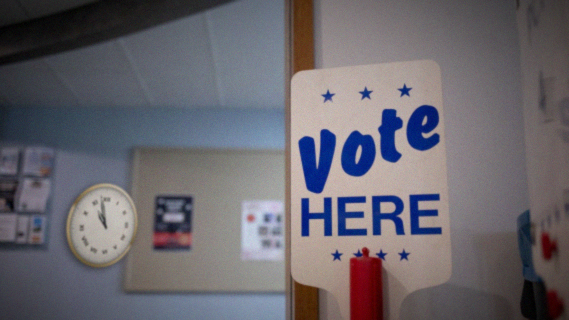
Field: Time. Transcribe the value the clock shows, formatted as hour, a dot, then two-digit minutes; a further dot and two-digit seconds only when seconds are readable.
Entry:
10.58
